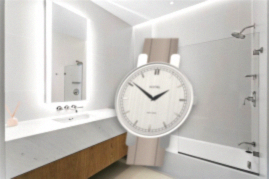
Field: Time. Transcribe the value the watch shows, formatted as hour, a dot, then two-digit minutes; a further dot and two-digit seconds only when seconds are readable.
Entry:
1.51
